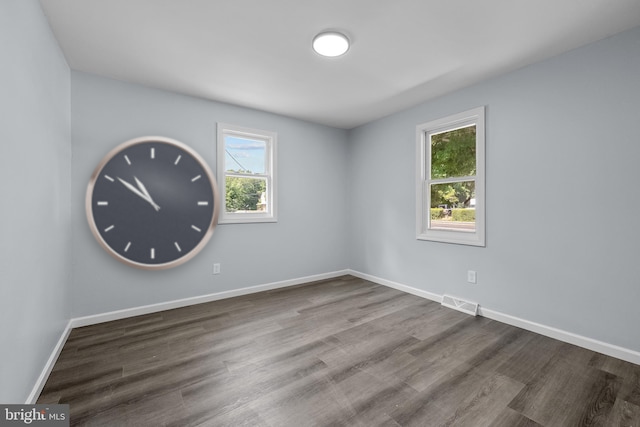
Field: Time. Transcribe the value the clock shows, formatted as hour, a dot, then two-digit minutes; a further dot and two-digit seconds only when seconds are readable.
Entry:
10.51
